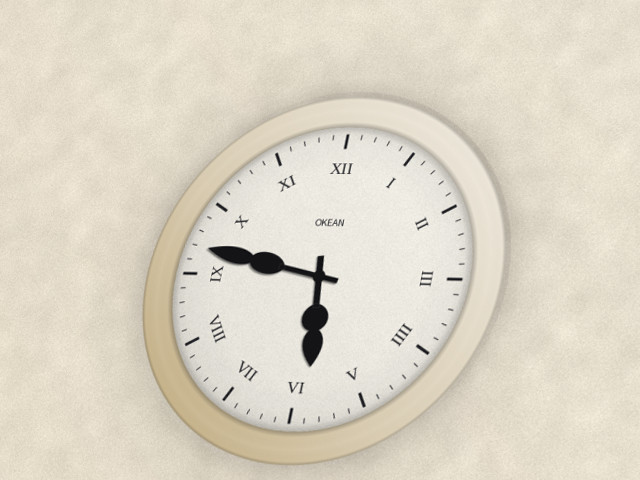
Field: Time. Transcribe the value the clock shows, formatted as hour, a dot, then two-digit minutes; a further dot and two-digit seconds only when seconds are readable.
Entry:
5.47
